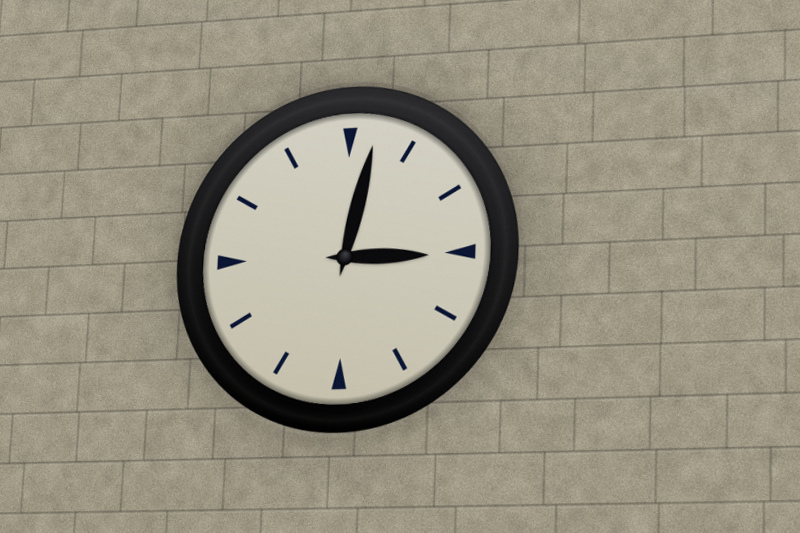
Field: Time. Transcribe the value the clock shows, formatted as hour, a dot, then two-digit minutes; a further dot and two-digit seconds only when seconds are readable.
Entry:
3.02
